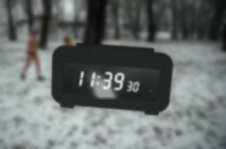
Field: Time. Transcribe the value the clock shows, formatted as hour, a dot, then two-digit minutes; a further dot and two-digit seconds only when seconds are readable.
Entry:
11.39
